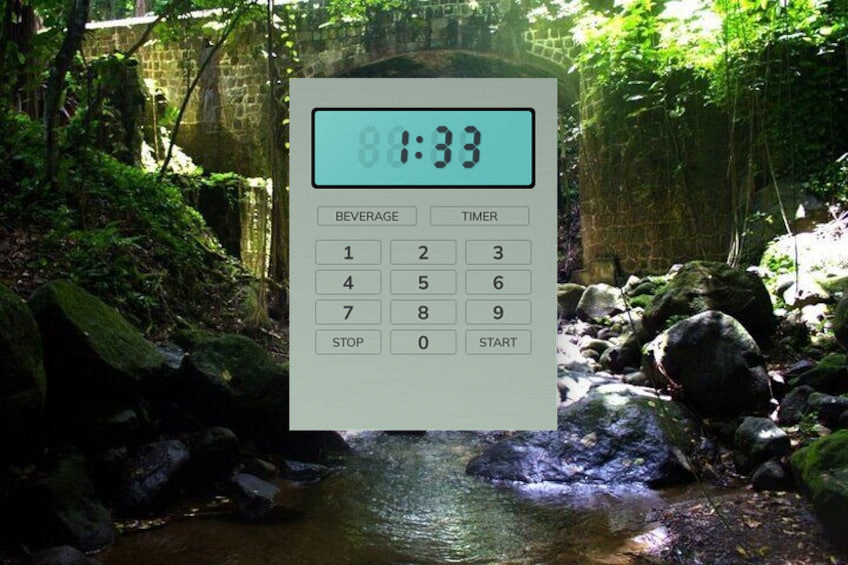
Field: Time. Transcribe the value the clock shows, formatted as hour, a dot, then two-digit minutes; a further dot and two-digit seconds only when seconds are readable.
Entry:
1.33
